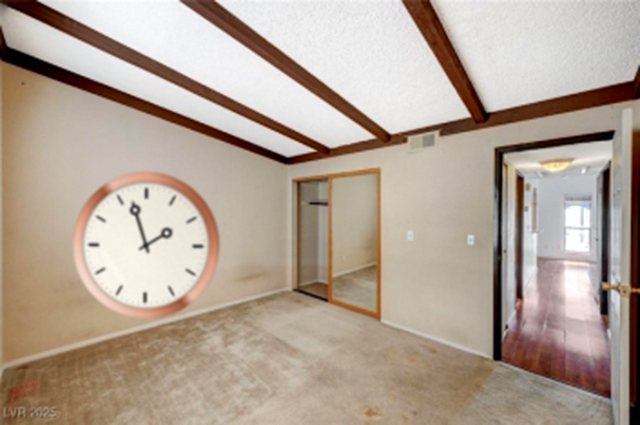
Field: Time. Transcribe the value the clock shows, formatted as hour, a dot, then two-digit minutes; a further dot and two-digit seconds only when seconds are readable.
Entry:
1.57
